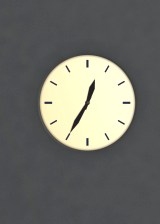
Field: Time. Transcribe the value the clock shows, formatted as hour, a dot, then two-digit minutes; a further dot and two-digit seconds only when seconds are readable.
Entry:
12.35
